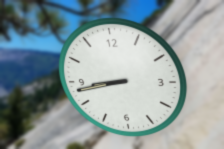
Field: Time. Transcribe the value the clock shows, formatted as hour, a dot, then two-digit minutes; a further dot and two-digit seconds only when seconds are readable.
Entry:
8.43
